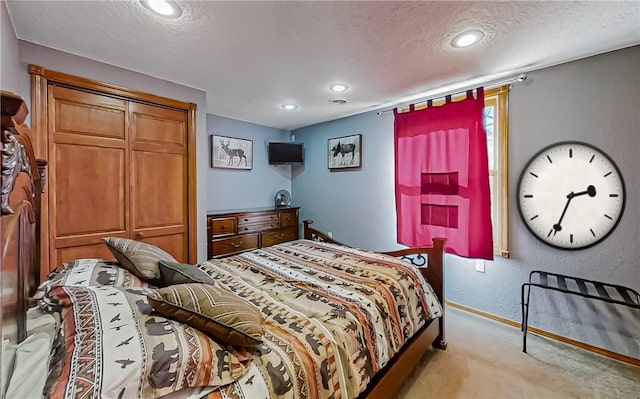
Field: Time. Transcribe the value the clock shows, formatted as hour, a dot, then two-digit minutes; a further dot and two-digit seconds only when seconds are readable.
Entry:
2.34
